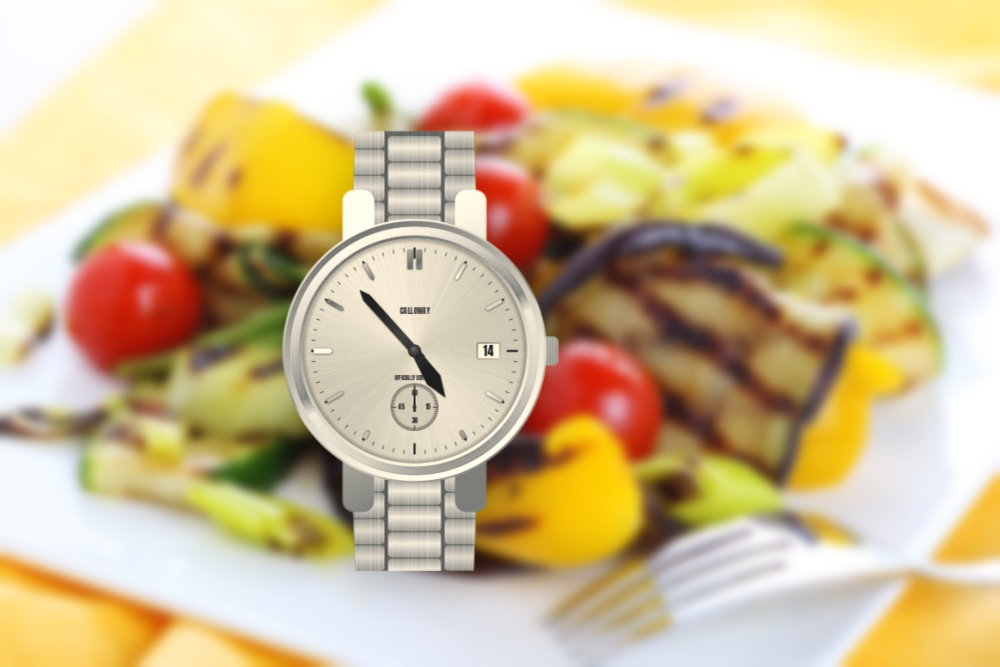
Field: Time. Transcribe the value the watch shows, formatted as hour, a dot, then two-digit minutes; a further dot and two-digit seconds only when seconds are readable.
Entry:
4.53
